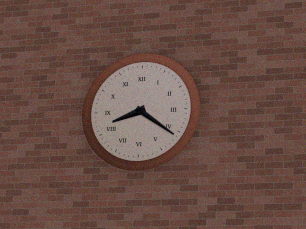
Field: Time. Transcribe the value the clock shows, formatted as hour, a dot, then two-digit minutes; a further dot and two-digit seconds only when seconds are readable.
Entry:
8.21
